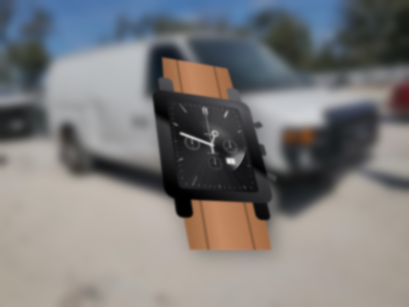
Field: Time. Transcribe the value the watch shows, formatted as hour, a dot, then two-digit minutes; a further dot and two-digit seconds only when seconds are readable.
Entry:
12.48
